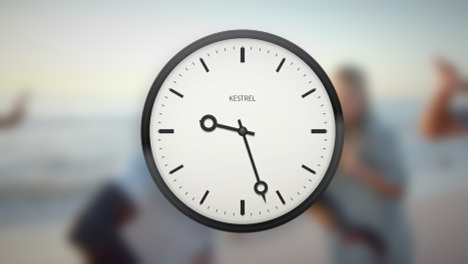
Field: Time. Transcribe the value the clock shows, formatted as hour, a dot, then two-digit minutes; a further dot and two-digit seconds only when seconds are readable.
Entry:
9.27
